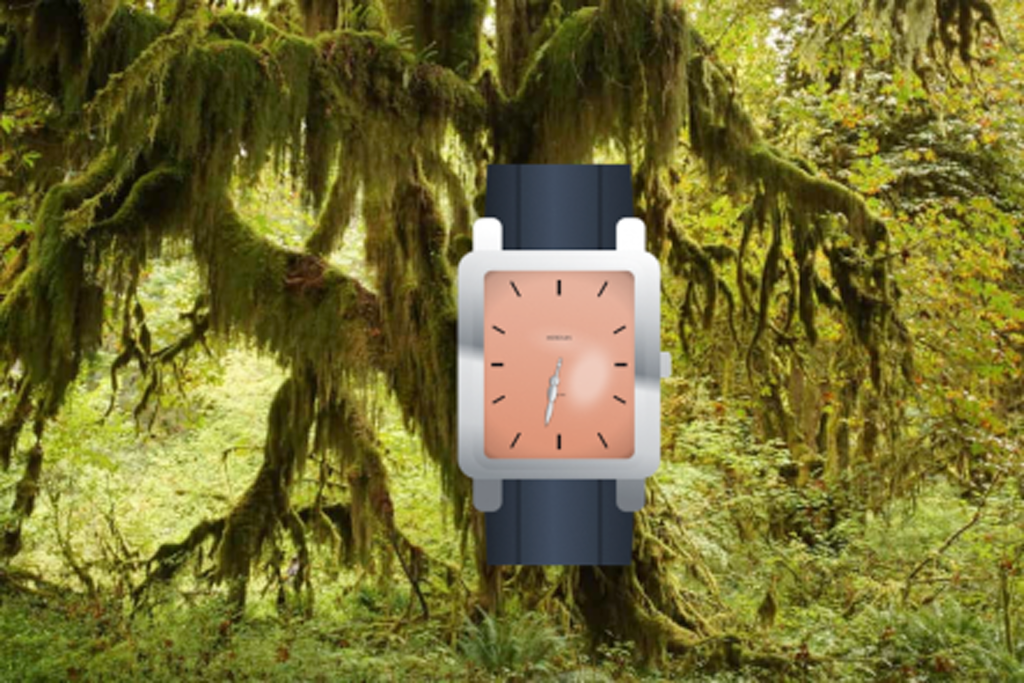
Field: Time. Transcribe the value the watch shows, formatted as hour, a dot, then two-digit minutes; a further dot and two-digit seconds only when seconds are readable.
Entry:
6.32
